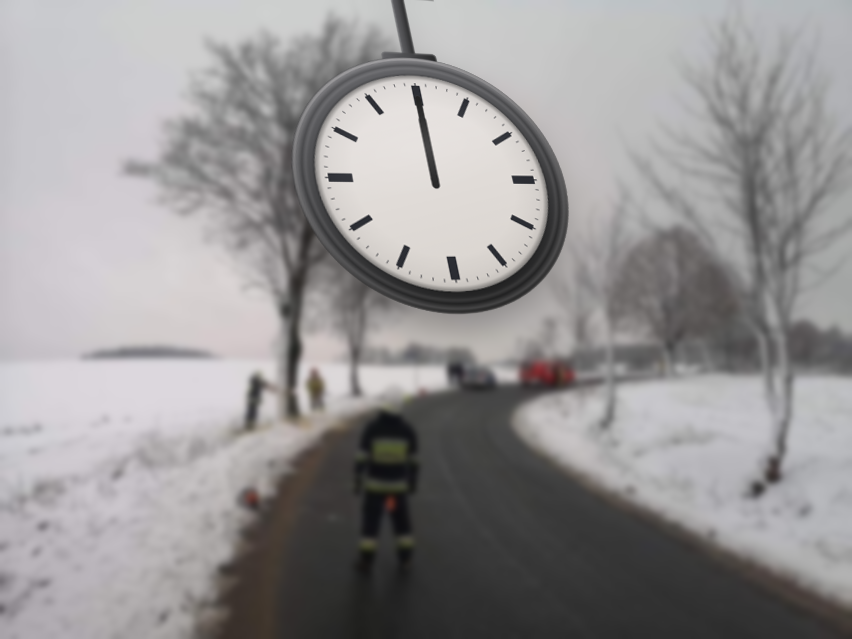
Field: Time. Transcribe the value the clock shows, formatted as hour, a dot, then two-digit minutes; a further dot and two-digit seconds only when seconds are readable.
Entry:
12.00
